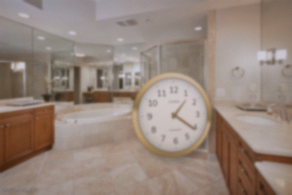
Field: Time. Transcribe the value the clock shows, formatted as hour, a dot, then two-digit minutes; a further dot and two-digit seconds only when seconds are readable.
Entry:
1.21
